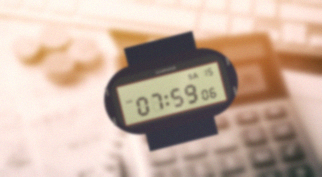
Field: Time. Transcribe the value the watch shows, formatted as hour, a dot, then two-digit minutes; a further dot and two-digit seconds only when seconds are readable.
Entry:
7.59
